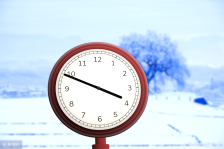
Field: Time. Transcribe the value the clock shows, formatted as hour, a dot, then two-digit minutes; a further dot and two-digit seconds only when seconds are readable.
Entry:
3.49
